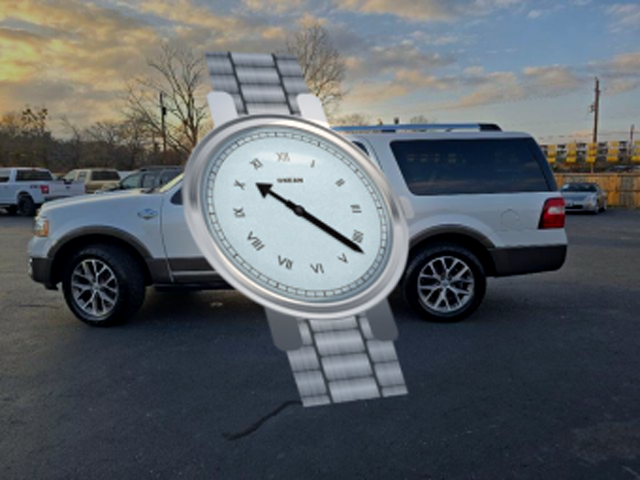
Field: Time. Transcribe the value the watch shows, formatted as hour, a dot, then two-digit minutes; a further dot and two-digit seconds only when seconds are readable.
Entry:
10.22
